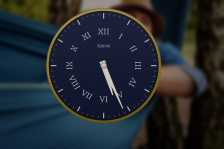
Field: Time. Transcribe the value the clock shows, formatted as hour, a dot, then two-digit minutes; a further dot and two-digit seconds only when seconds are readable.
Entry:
5.26
